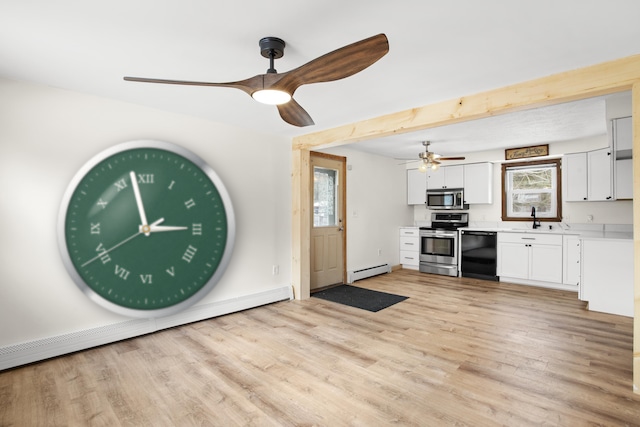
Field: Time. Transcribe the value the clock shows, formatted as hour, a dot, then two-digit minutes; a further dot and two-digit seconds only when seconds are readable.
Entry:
2.57.40
